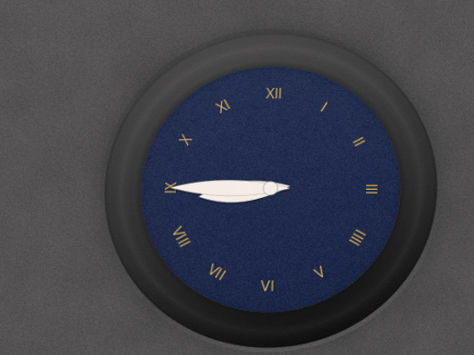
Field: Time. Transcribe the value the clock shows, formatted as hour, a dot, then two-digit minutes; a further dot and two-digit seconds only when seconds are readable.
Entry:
8.45
